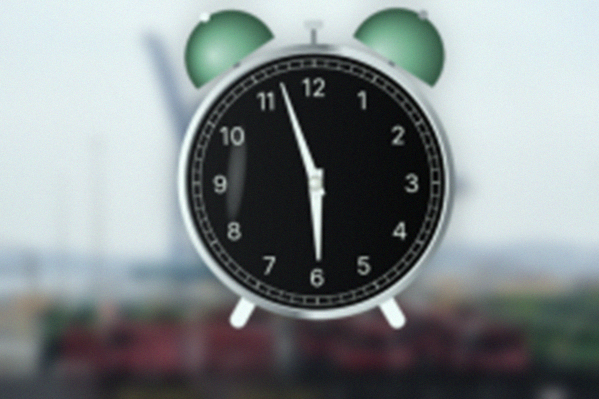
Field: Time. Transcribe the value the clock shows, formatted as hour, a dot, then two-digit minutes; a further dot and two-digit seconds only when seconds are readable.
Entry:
5.57
